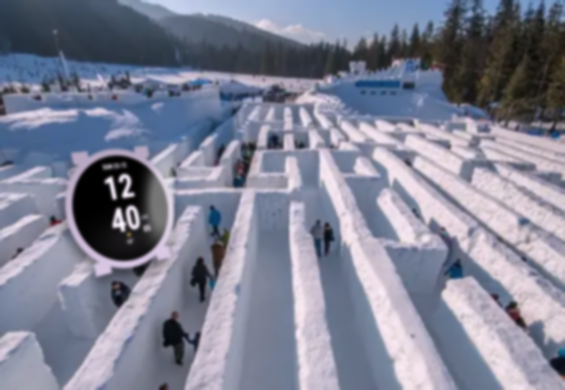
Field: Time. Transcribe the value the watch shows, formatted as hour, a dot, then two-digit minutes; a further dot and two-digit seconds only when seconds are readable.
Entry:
12.40
